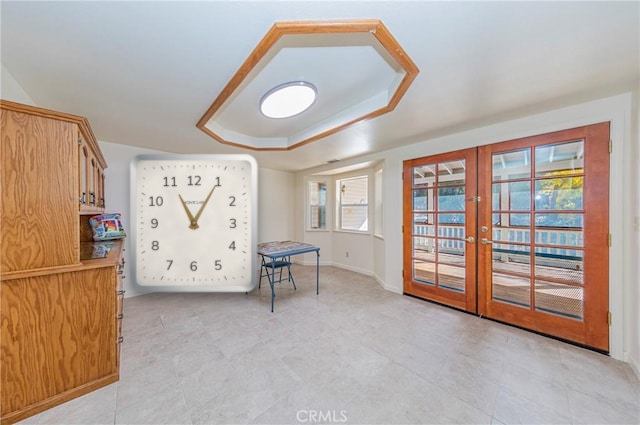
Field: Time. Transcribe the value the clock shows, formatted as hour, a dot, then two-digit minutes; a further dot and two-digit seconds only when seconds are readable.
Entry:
11.05
